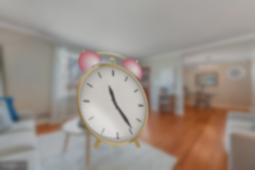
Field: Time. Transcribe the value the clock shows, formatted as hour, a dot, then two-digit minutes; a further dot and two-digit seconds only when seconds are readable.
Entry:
11.24
